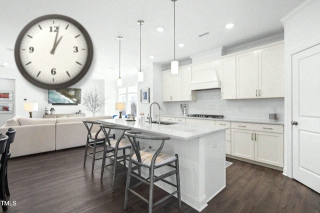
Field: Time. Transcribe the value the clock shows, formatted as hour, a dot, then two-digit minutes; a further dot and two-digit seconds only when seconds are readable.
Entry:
1.02
